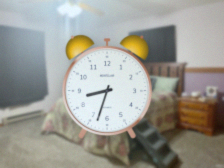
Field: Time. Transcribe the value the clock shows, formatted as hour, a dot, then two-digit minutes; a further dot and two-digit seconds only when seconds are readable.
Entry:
8.33
